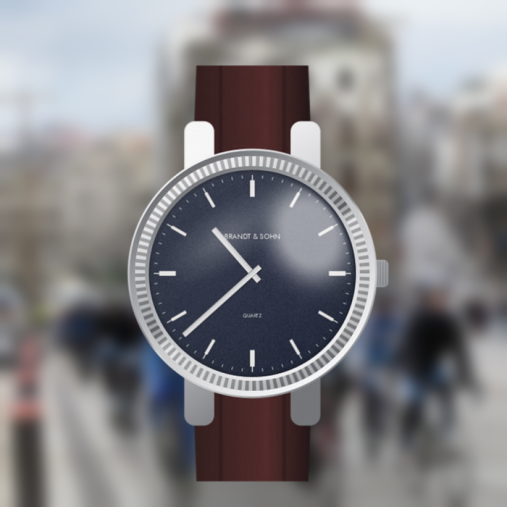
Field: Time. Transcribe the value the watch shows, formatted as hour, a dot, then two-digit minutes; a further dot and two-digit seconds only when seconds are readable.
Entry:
10.38
